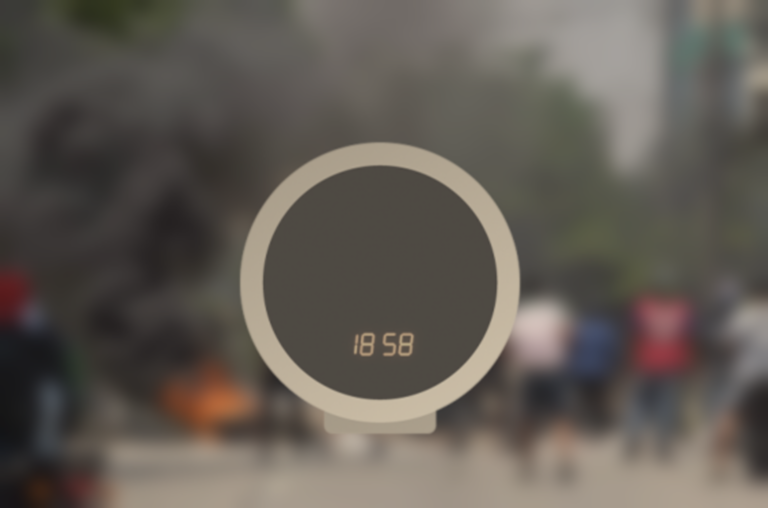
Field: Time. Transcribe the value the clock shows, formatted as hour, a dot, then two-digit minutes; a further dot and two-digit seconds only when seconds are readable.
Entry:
18.58
